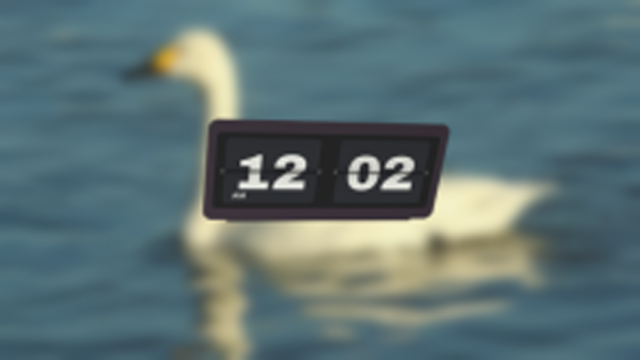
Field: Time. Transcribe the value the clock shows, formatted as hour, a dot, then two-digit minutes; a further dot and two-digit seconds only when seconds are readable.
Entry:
12.02
